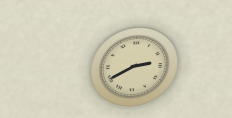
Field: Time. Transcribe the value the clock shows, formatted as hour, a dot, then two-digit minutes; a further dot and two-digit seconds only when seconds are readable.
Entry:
2.40
